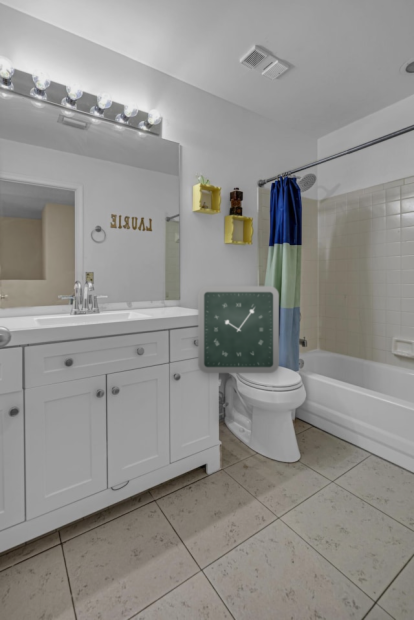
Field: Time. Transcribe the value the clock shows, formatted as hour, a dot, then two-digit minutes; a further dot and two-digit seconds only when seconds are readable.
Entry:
10.06
